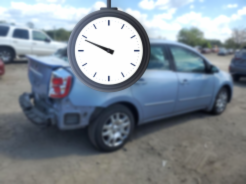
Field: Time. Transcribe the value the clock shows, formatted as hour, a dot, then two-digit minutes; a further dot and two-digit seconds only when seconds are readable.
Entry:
9.49
